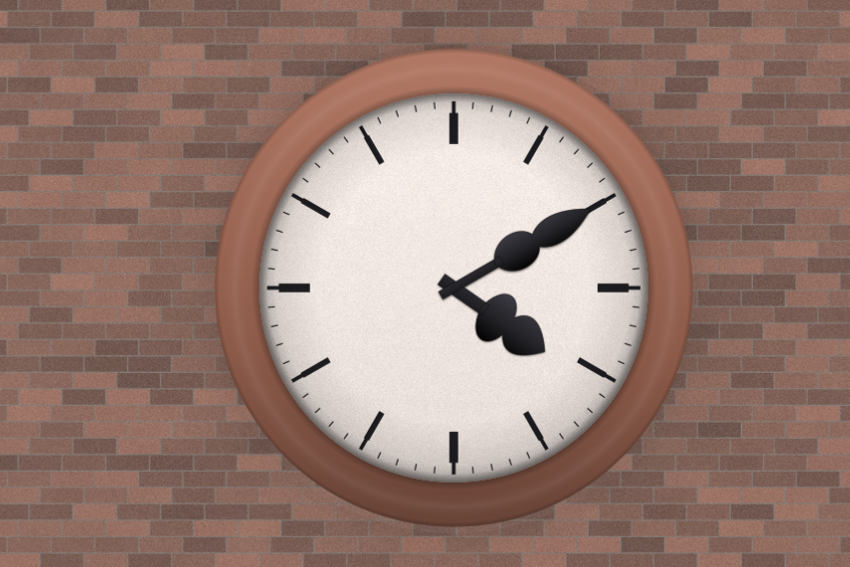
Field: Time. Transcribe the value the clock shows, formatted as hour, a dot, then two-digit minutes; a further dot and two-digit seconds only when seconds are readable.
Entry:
4.10
